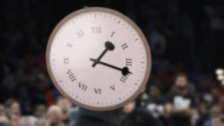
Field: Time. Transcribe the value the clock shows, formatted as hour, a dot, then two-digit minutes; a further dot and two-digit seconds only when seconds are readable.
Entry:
1.18
